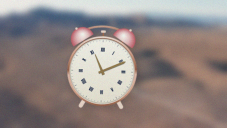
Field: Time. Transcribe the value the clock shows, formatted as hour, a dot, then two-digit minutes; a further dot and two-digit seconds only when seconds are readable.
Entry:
11.11
